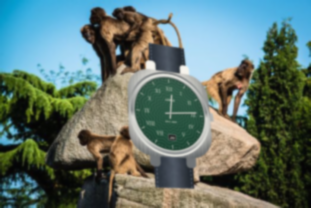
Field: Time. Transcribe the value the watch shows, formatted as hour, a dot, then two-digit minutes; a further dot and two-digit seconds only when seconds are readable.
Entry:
12.14
